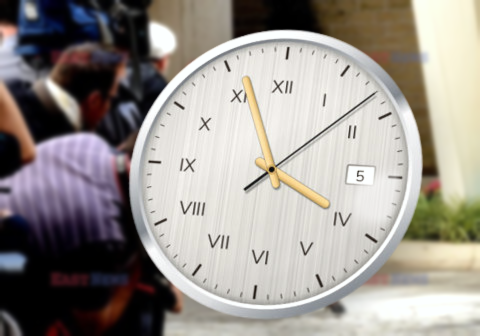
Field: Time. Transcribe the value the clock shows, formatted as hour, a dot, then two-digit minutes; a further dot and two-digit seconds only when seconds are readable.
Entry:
3.56.08
